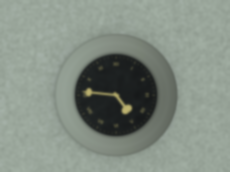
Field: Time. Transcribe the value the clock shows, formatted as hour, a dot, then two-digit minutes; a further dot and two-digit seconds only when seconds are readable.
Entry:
4.46
